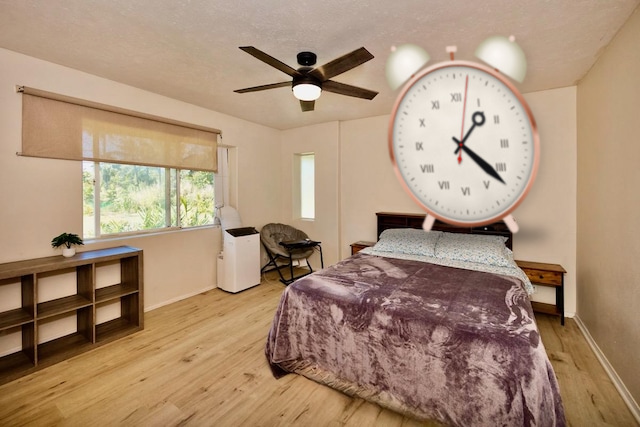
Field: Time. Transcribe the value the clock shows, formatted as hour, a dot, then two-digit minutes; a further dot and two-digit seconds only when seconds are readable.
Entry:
1.22.02
